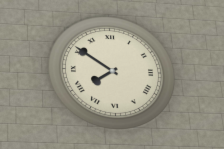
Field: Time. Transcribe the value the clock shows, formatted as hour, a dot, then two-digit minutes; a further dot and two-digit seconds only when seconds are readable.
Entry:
7.51
